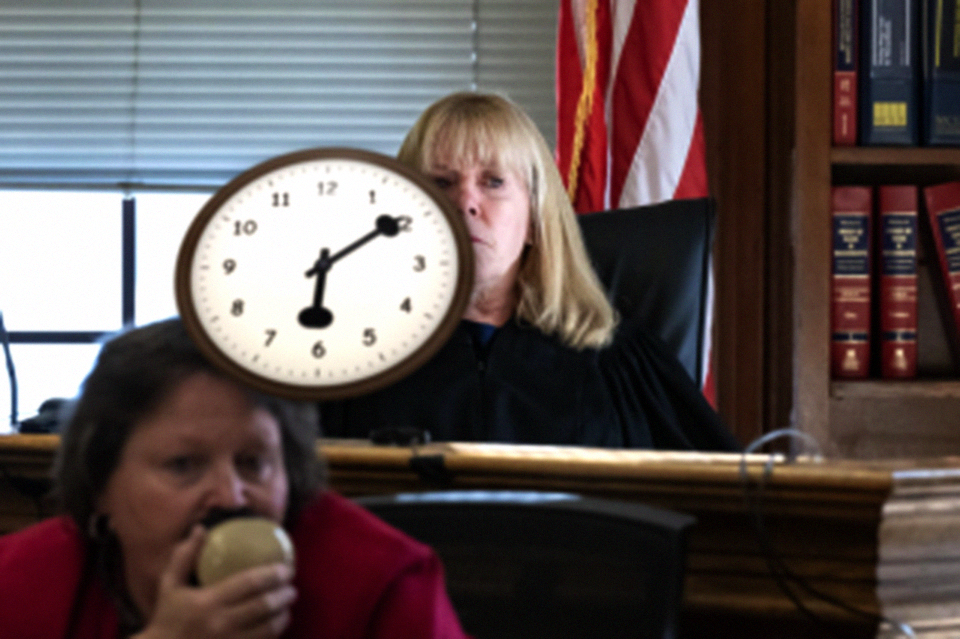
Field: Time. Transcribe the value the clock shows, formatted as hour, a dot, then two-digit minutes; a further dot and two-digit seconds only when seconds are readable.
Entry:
6.09
